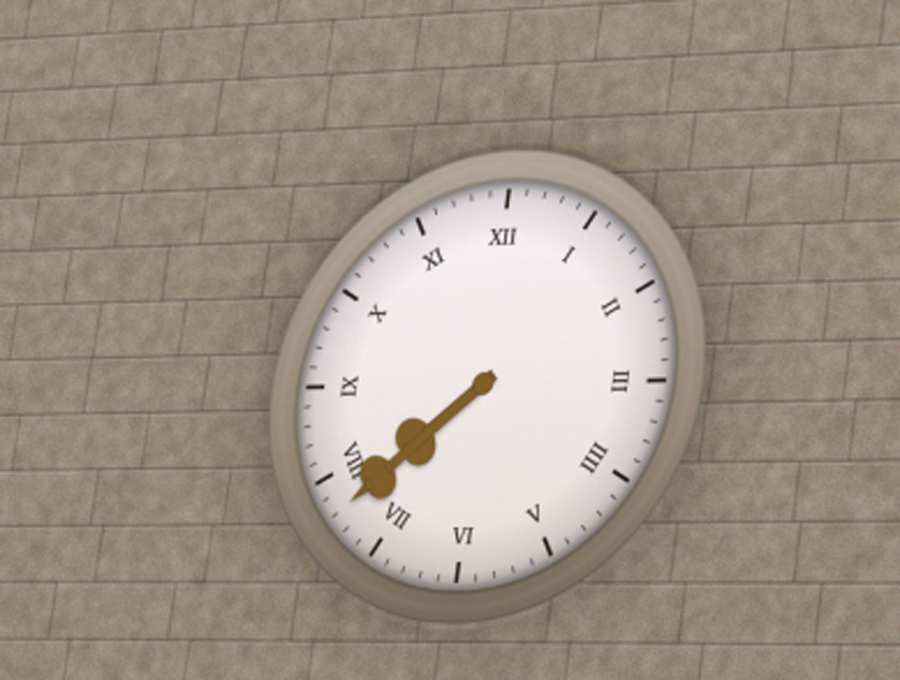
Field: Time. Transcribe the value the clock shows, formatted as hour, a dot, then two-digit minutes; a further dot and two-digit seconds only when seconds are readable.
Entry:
7.38
